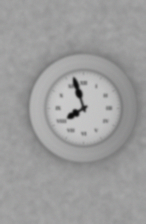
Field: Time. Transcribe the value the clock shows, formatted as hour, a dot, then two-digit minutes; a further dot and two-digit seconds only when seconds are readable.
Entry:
7.57
